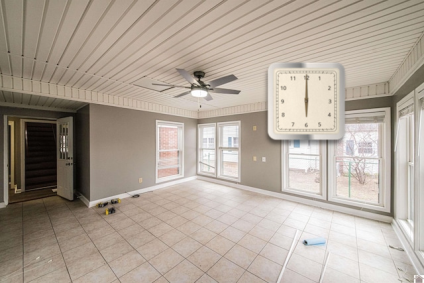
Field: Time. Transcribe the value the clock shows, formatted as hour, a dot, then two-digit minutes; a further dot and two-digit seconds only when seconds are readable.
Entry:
6.00
